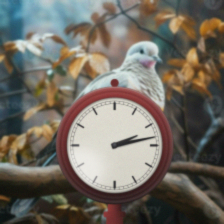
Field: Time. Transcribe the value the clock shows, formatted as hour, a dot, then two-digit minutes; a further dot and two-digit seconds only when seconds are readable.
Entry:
2.13
